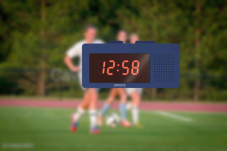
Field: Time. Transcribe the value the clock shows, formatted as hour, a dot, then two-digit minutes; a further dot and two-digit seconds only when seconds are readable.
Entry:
12.58
